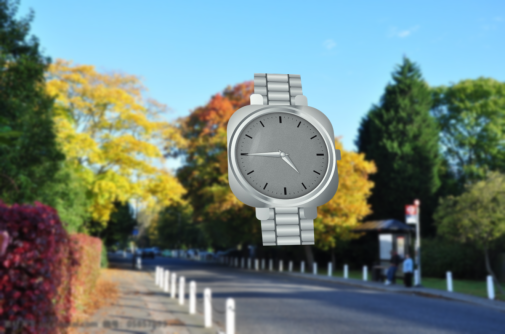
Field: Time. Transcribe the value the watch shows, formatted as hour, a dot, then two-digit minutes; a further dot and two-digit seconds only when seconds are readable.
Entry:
4.45
